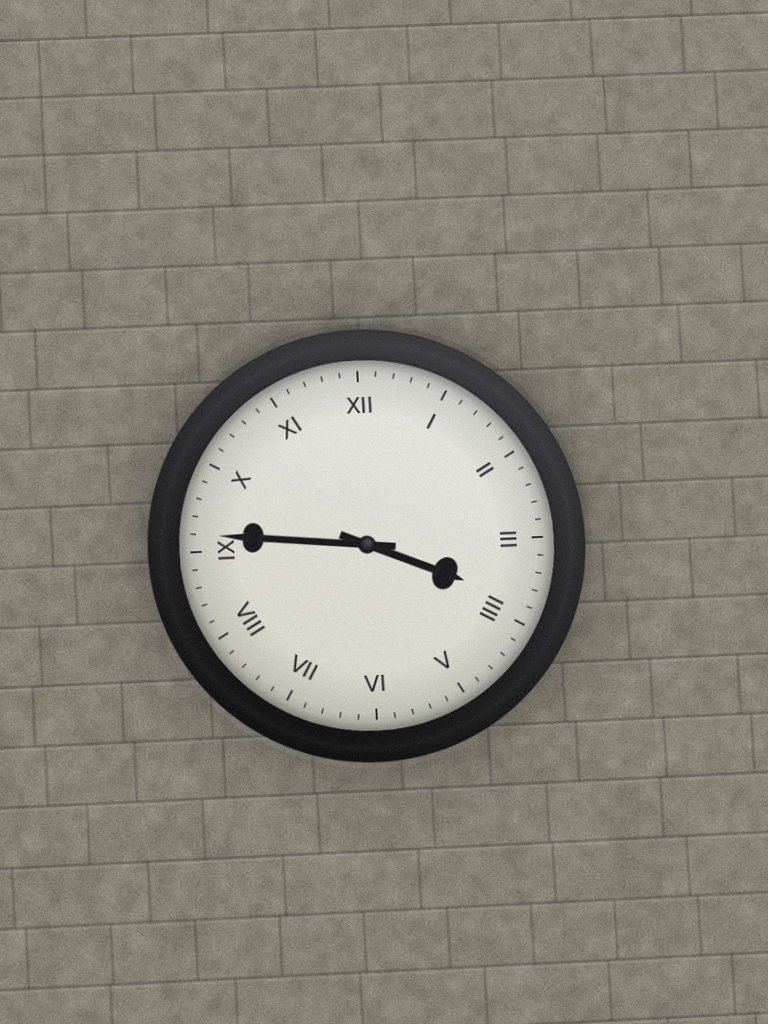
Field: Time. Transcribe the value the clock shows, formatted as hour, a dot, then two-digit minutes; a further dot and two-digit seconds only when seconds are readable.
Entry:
3.46
